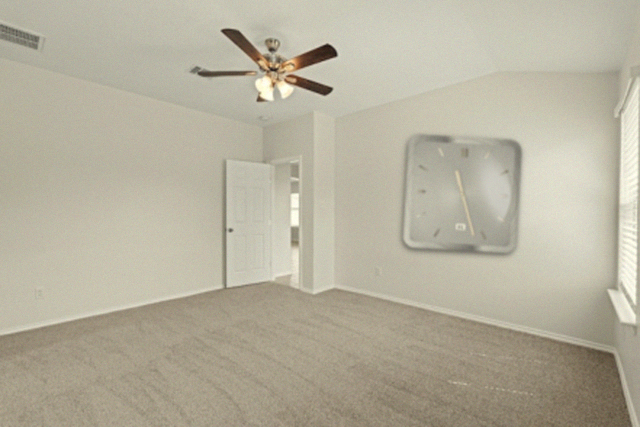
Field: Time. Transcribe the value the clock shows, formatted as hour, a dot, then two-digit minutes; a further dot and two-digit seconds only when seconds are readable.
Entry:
11.27
